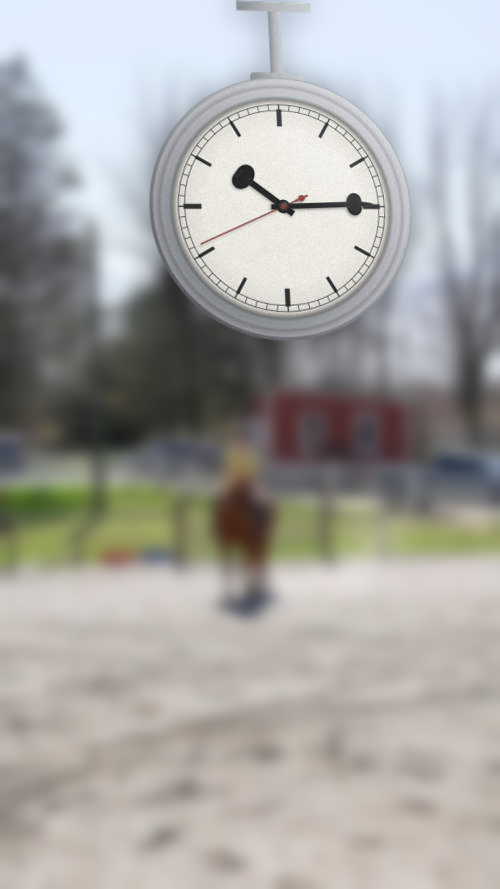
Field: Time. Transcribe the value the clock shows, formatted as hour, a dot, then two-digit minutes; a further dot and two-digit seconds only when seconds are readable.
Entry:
10.14.41
